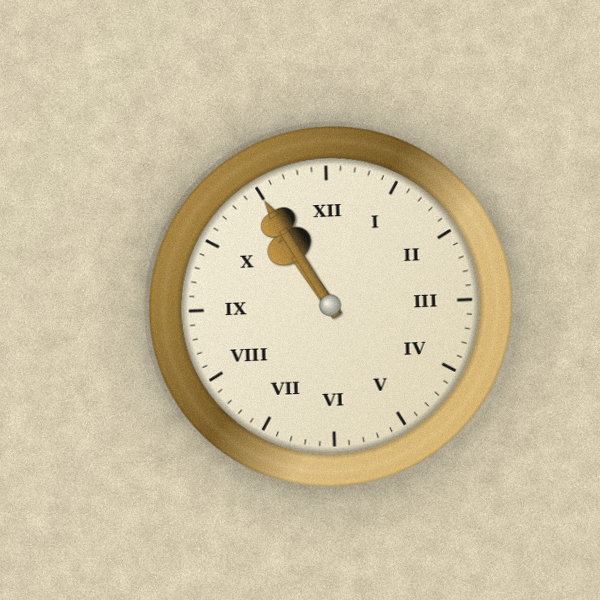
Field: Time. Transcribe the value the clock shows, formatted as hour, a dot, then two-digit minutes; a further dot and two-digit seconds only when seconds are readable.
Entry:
10.55
